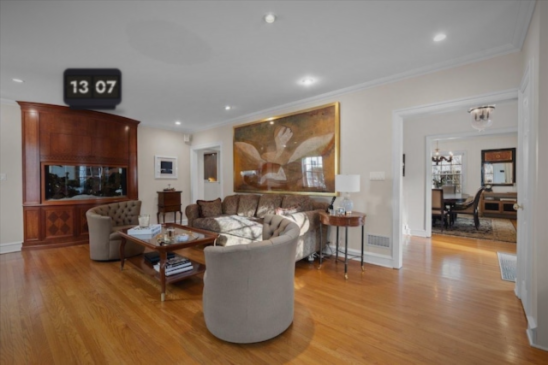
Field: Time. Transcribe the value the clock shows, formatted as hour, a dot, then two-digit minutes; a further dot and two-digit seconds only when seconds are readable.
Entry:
13.07
